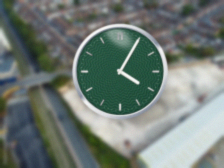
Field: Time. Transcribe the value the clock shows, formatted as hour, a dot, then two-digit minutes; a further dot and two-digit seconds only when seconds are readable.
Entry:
4.05
